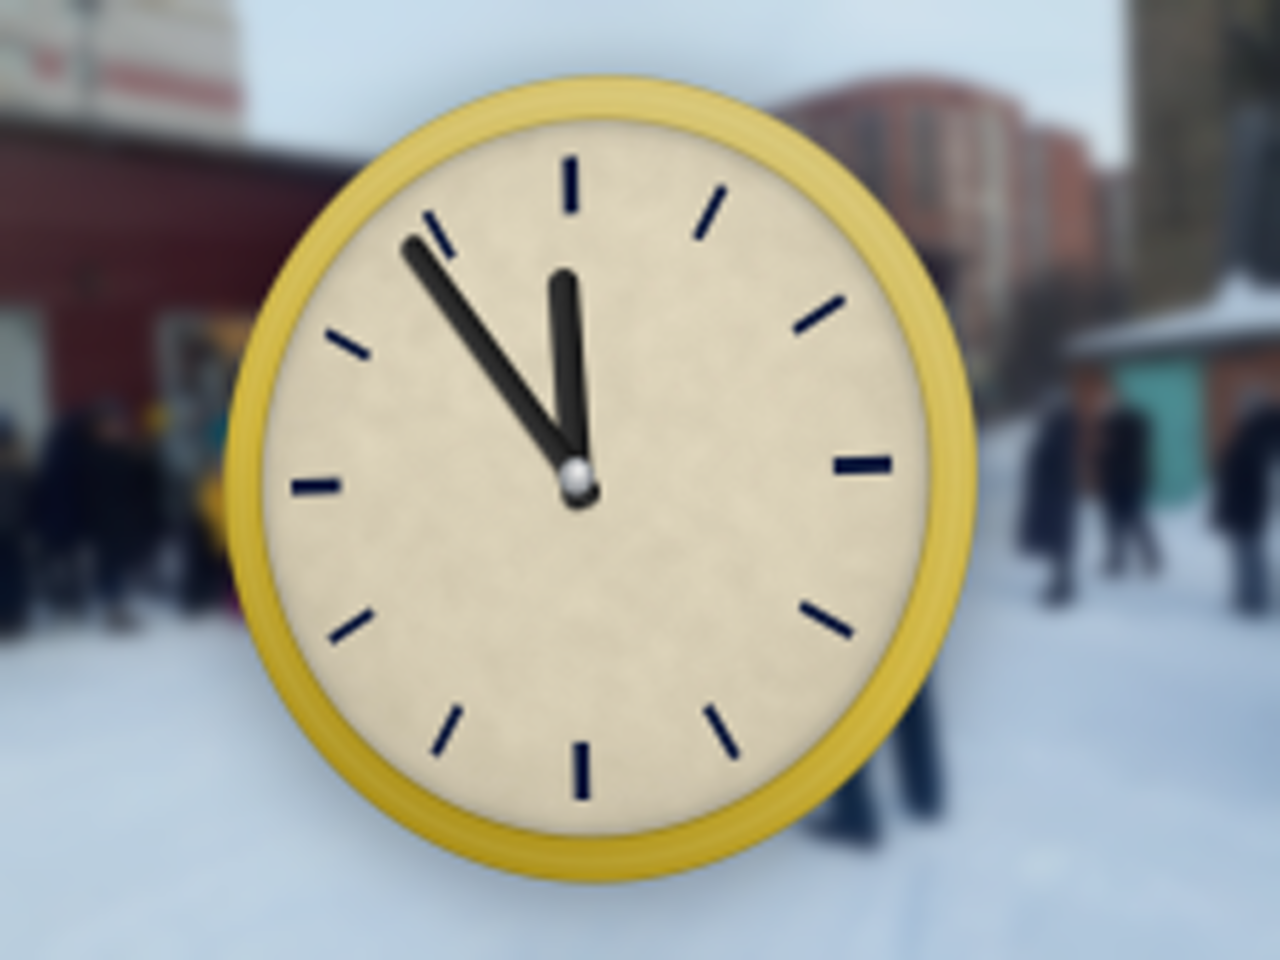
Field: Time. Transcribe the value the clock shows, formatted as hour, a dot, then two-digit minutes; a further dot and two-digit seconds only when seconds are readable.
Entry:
11.54
